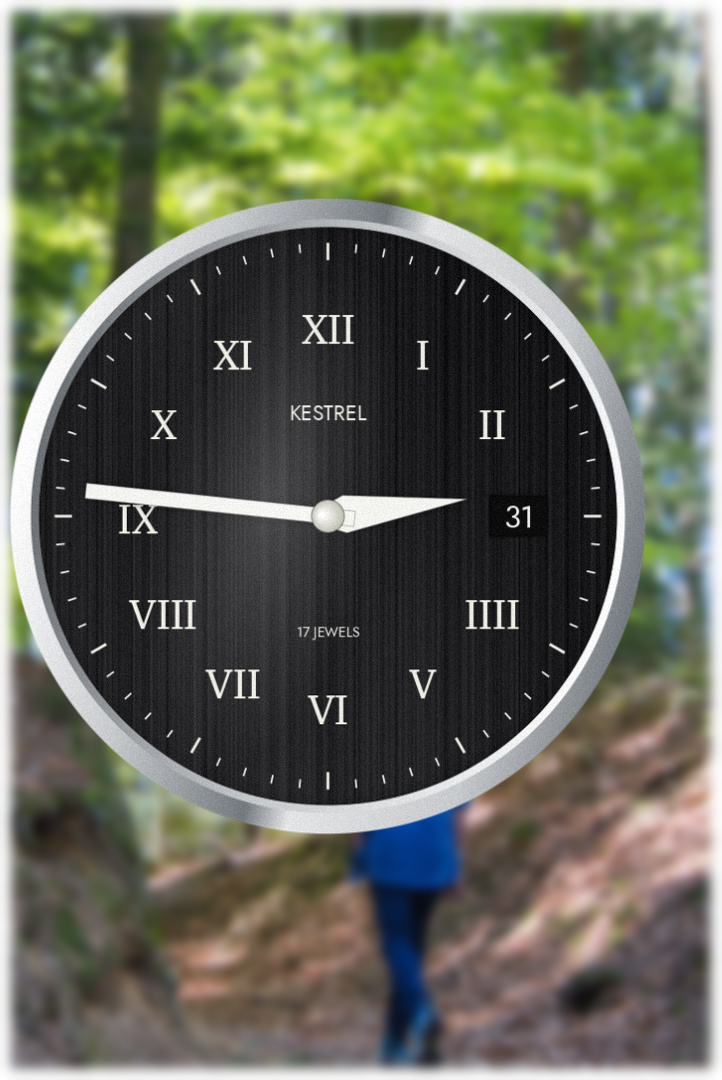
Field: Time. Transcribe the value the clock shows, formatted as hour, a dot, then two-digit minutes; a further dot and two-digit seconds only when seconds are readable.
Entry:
2.46
